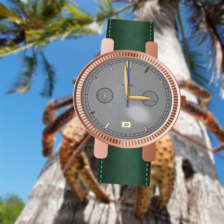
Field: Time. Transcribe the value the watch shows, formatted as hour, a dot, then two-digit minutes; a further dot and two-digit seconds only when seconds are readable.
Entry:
2.59
